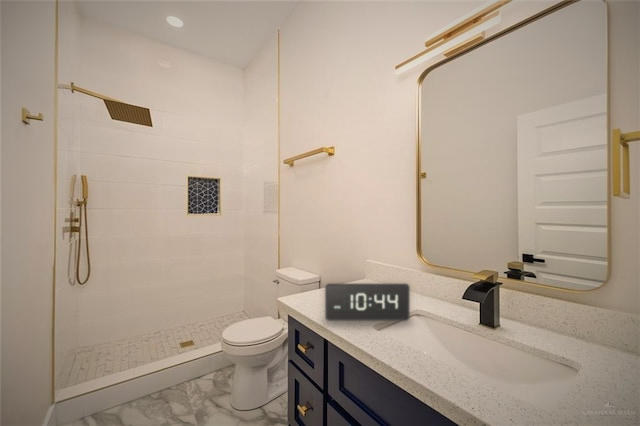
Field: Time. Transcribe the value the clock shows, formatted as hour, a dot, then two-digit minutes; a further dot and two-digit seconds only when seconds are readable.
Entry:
10.44
